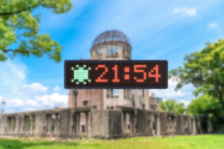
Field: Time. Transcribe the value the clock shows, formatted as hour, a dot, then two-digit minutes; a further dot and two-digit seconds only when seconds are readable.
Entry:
21.54
